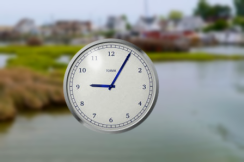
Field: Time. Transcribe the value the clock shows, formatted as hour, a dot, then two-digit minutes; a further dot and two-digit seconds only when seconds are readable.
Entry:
9.05
